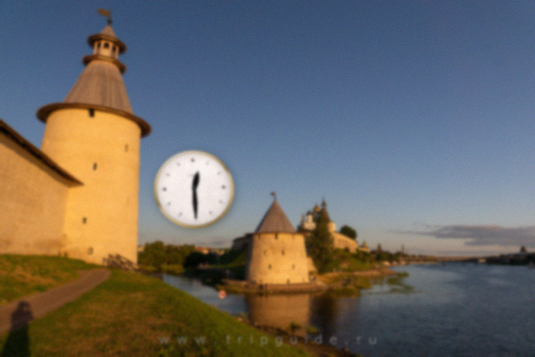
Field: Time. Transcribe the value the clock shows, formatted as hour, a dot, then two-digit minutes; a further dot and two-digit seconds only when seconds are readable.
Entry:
12.30
